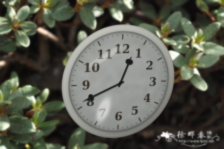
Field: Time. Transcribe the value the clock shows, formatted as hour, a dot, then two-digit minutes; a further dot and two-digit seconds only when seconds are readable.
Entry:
12.41
